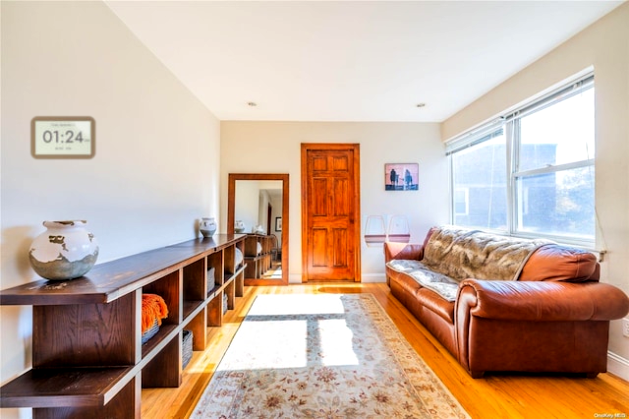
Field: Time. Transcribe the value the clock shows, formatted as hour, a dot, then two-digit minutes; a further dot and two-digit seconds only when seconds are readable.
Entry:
1.24
